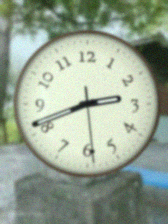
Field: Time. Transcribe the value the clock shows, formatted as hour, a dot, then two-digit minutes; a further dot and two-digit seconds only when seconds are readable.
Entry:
2.41.29
